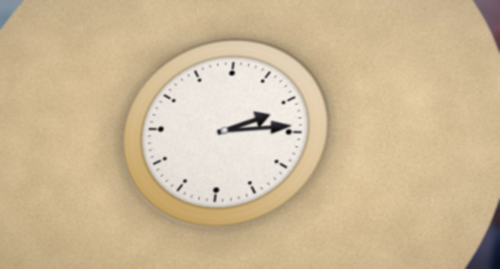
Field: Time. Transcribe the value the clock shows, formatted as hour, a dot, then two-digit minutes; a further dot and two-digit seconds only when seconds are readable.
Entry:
2.14
